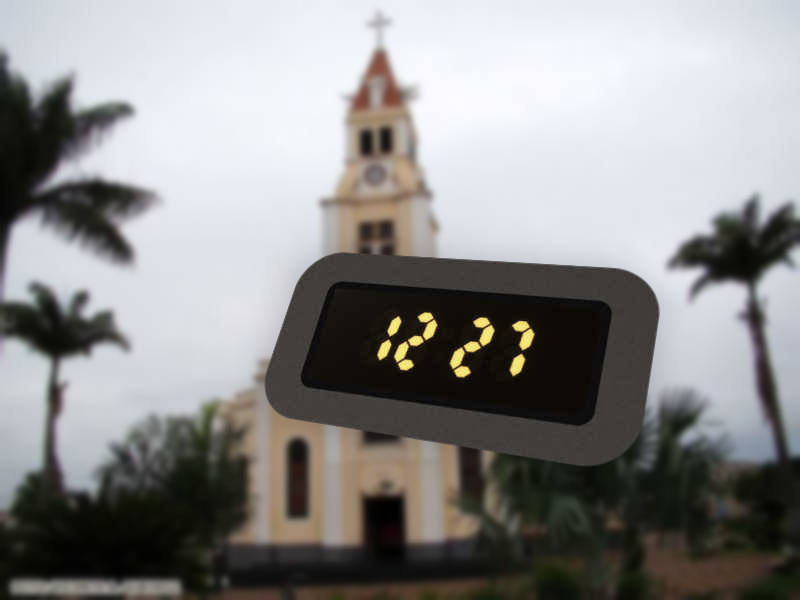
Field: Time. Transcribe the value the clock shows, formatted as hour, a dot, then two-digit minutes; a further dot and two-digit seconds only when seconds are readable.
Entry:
12.27
